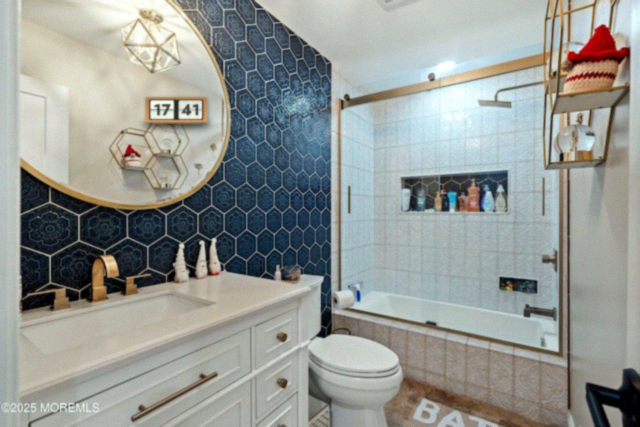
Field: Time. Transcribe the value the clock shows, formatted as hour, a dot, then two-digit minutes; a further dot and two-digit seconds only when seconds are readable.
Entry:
17.41
